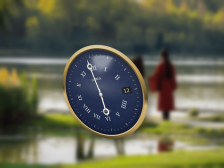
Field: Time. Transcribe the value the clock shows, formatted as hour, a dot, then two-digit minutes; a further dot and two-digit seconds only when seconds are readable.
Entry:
5.59
